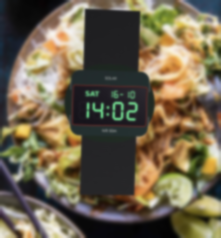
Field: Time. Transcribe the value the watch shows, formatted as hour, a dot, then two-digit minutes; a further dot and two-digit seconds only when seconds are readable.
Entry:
14.02
